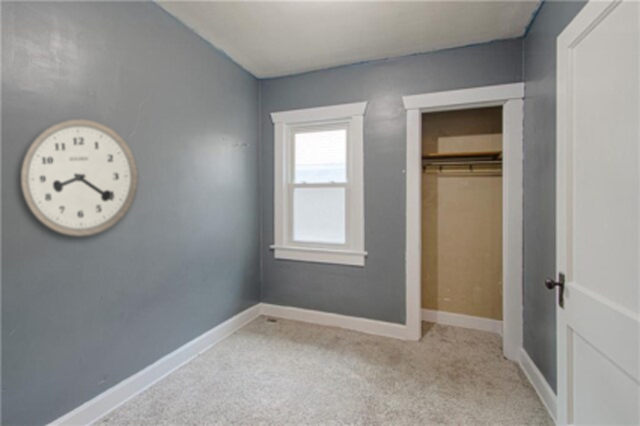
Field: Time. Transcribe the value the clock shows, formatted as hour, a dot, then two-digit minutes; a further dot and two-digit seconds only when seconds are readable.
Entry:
8.21
